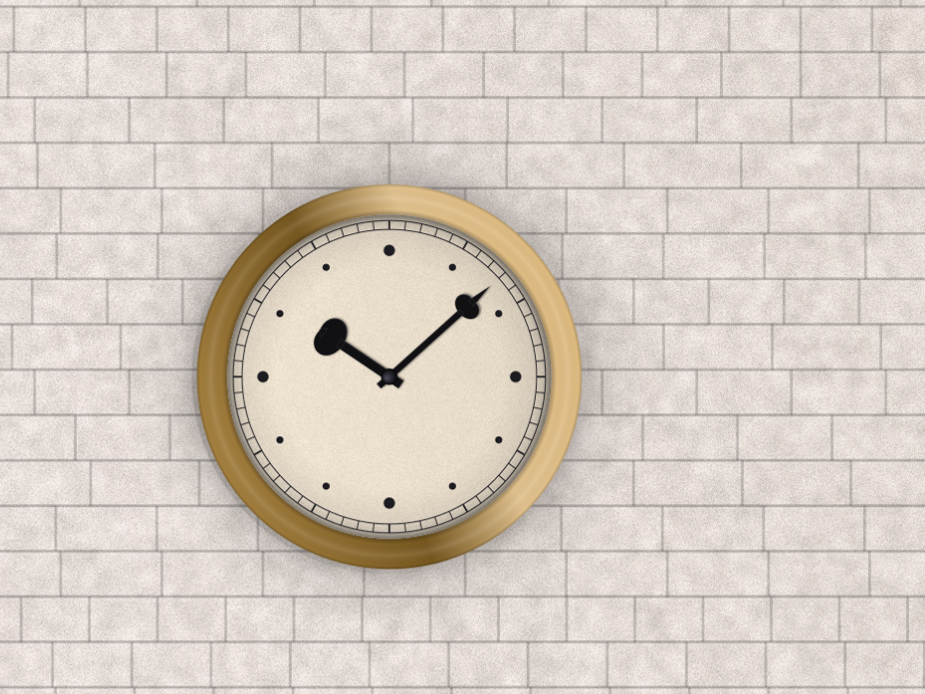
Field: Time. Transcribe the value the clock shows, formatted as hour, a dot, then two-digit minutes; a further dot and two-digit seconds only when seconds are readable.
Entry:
10.08
